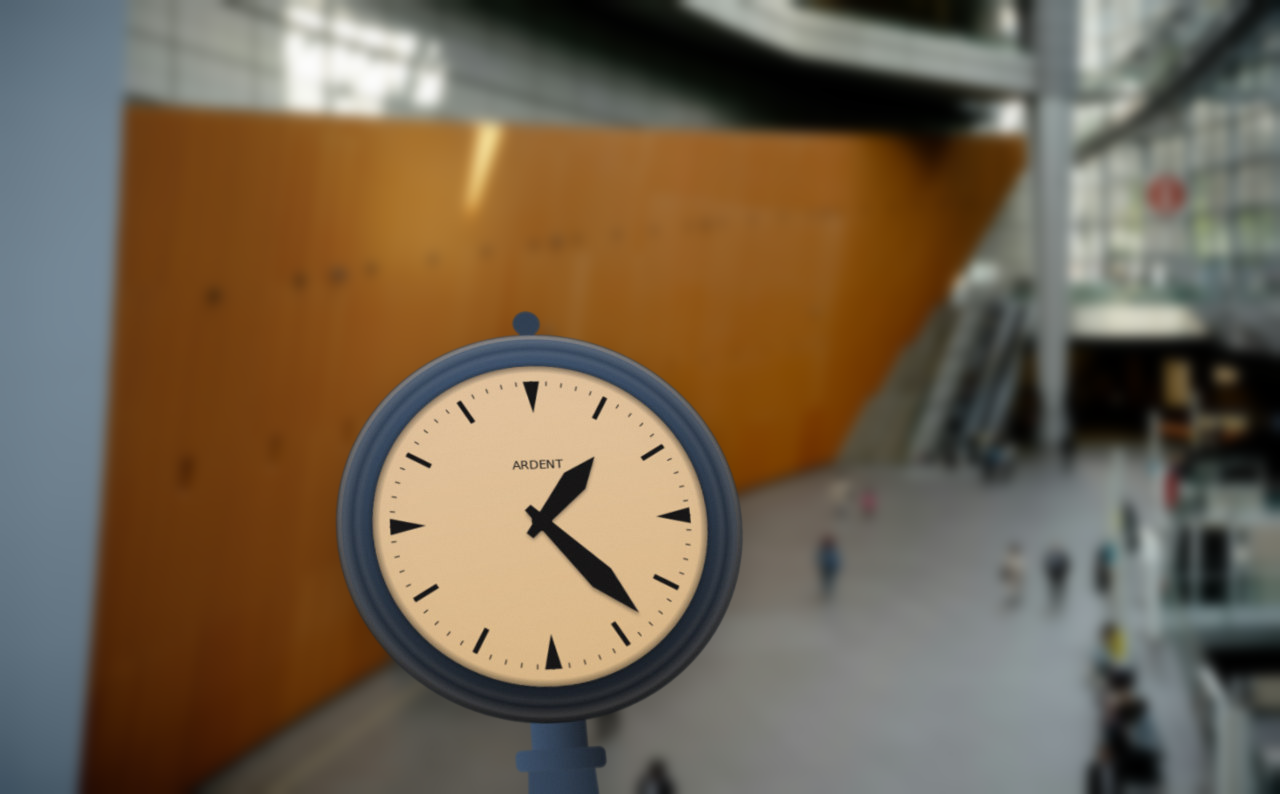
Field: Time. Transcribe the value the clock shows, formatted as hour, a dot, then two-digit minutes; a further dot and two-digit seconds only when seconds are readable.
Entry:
1.23
